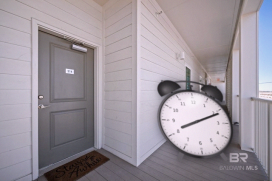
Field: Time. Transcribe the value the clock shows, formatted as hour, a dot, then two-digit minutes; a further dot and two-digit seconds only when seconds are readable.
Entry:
8.11
